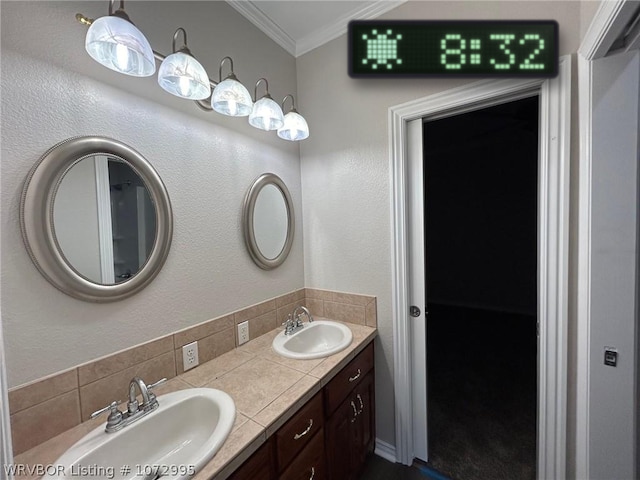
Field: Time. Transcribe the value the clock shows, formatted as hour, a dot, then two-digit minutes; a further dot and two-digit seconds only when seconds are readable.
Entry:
8.32
